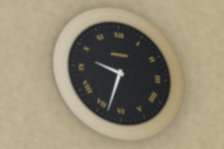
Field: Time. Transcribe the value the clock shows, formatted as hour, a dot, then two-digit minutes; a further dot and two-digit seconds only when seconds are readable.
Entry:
9.33
